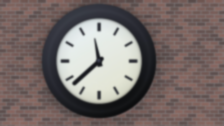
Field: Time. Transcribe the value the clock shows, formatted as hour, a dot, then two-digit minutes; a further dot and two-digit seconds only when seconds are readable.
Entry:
11.38
